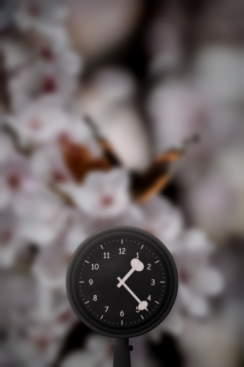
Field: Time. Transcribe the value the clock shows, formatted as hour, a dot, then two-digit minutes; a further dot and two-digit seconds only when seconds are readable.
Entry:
1.23
